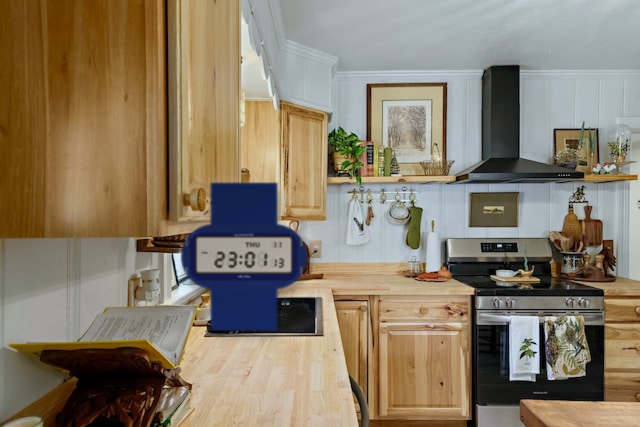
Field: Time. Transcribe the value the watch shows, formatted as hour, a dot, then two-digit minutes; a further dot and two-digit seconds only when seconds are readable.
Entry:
23.01.13
